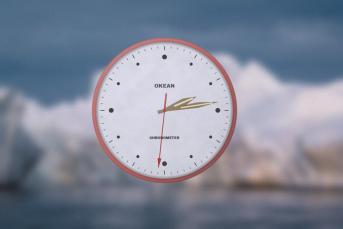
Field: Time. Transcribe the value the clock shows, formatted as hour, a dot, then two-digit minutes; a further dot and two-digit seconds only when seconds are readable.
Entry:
2.13.31
